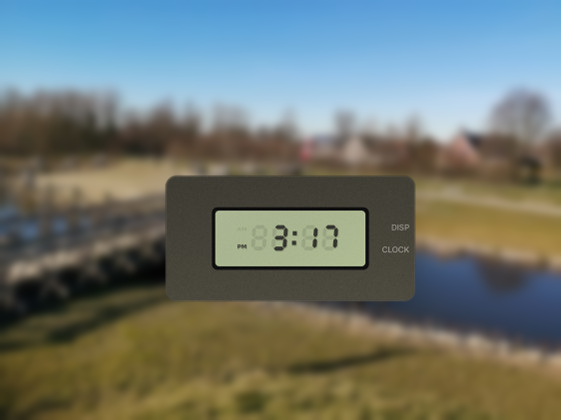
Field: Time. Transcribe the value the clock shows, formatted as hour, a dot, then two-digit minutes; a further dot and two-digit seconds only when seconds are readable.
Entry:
3.17
